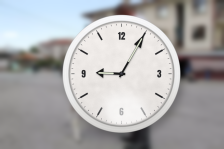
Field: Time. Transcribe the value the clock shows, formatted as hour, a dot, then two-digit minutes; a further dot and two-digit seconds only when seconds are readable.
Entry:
9.05
